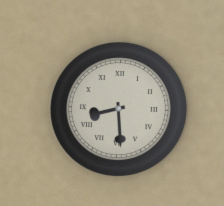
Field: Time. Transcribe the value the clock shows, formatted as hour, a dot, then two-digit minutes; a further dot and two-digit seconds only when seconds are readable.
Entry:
8.29
